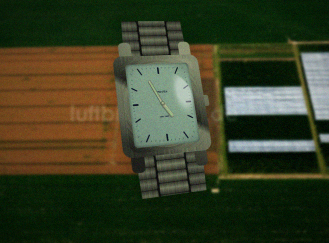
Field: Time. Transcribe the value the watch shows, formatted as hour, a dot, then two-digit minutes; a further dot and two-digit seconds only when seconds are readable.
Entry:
4.56
